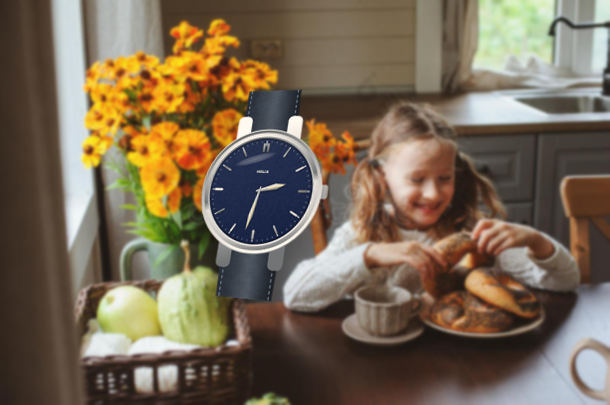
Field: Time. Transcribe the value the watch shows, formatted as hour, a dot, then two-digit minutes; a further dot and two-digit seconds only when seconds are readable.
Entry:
2.32
